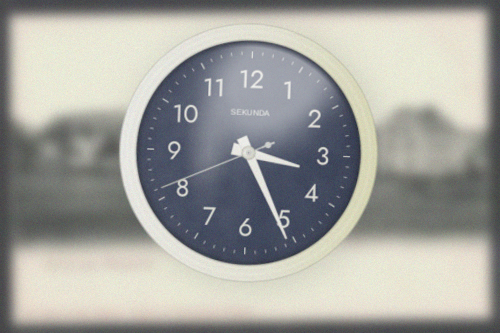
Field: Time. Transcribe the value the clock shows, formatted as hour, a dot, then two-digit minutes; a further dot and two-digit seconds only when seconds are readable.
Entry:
3.25.41
